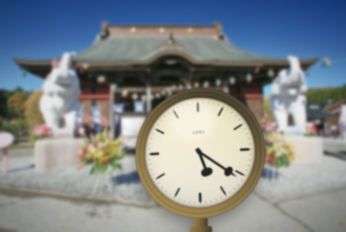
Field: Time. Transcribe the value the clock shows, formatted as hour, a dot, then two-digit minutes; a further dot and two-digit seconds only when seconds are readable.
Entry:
5.21
